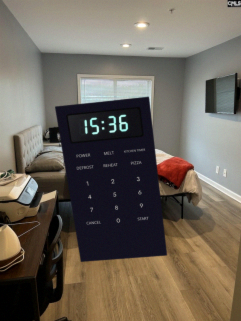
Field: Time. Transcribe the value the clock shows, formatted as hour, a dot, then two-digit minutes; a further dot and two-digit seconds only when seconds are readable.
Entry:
15.36
